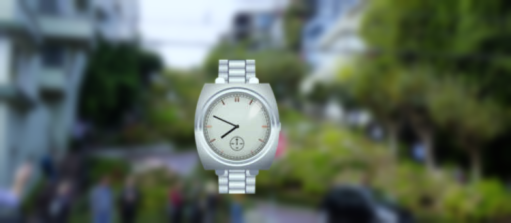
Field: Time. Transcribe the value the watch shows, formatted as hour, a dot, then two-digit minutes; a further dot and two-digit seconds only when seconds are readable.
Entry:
7.49
